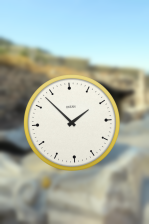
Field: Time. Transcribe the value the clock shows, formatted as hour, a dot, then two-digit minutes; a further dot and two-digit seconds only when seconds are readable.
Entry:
1.53
